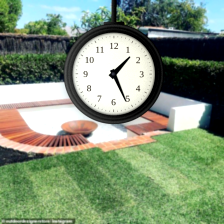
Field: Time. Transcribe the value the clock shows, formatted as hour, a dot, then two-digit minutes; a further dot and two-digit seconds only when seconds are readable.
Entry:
1.26
